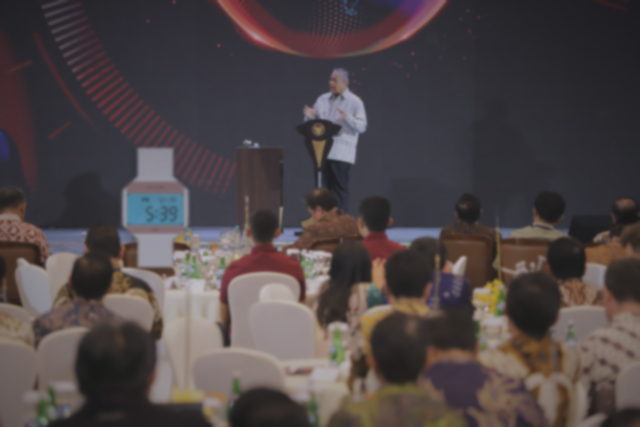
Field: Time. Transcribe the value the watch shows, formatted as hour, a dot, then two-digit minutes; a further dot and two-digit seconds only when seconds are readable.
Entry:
5.39
